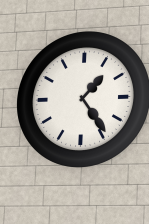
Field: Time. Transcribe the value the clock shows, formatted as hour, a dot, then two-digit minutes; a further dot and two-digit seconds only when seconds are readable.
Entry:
1.24
